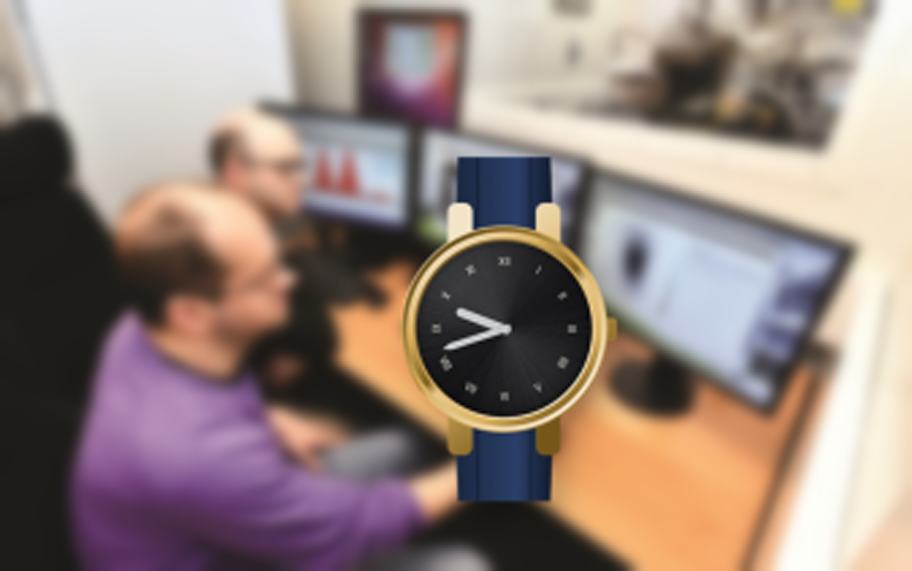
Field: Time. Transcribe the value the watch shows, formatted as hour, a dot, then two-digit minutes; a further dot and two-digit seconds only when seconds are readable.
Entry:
9.42
